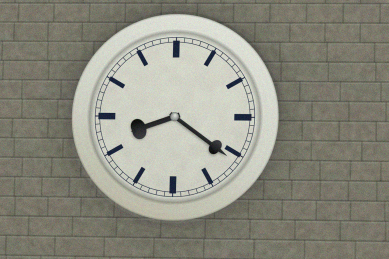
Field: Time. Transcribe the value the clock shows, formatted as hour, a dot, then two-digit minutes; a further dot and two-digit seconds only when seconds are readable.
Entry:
8.21
